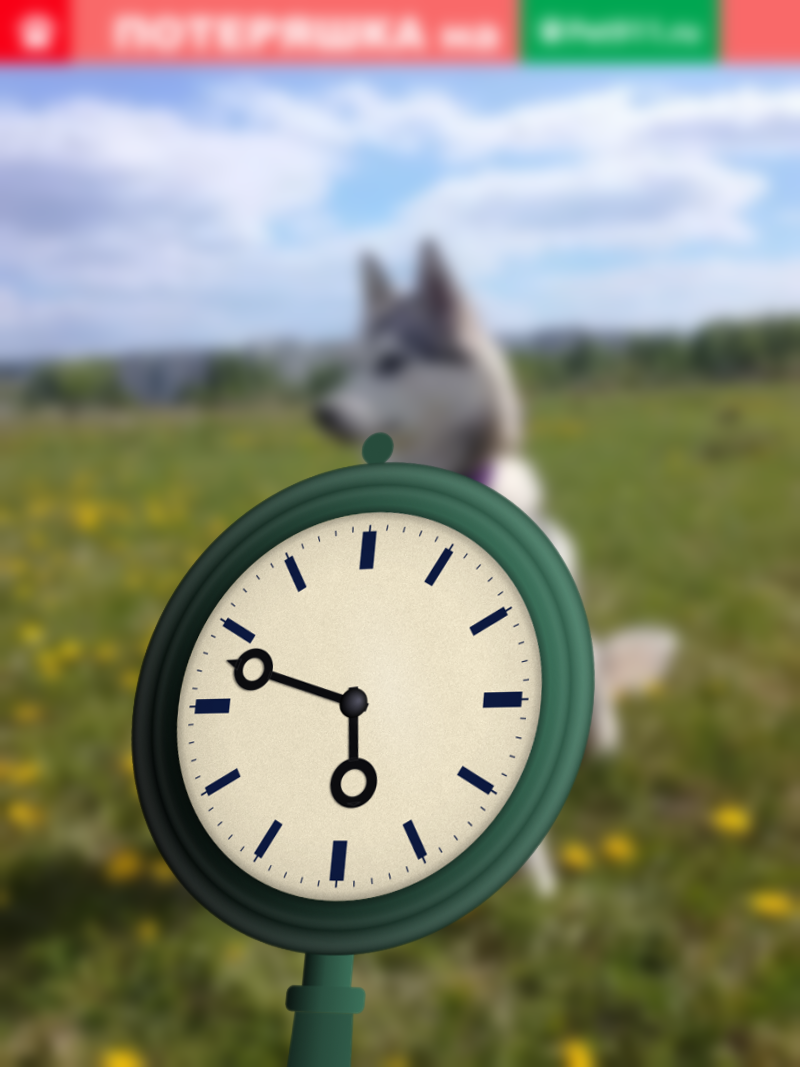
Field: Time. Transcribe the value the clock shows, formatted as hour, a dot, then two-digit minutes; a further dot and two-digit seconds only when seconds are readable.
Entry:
5.48
